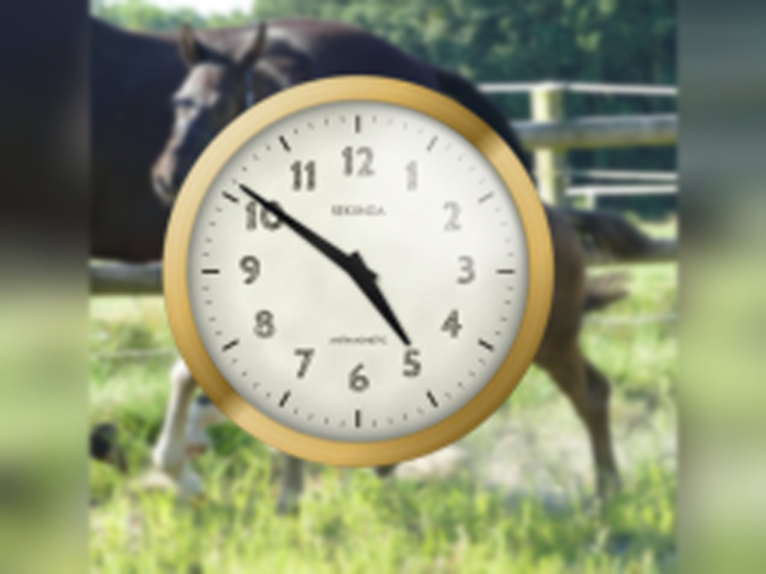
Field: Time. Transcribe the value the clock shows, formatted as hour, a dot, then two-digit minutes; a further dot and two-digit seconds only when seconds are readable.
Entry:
4.51
